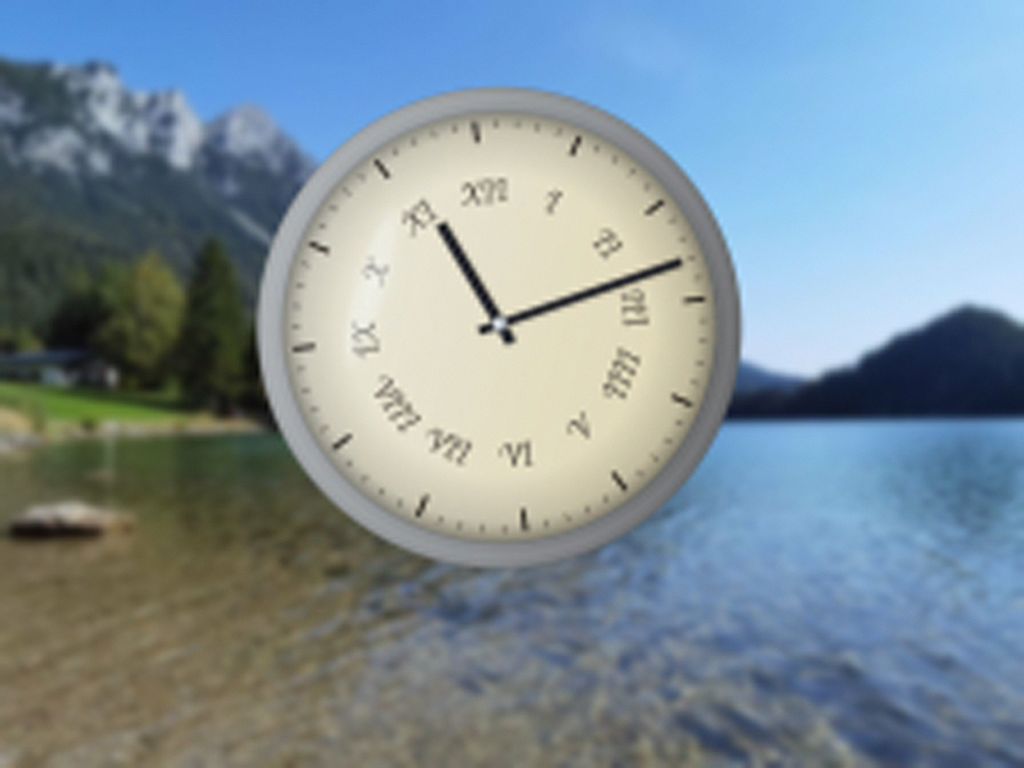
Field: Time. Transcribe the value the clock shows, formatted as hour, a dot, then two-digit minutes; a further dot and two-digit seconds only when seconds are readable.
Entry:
11.13
